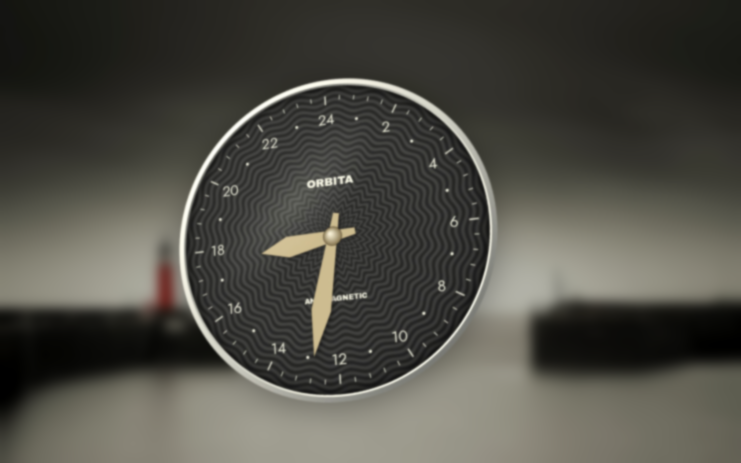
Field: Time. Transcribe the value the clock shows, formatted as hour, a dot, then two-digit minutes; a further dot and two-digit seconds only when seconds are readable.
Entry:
17.32
